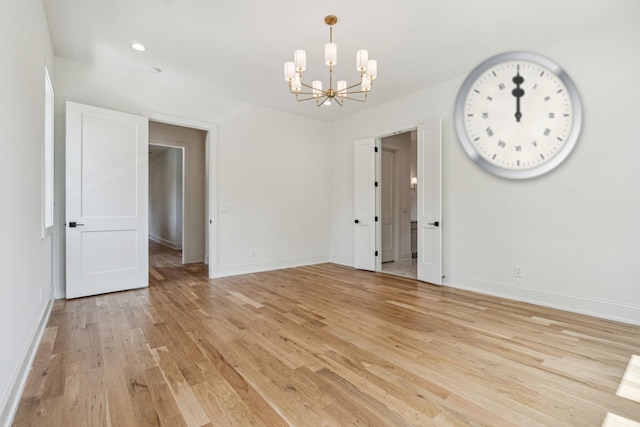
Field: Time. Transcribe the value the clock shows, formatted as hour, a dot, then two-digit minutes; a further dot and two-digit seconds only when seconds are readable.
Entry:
12.00
